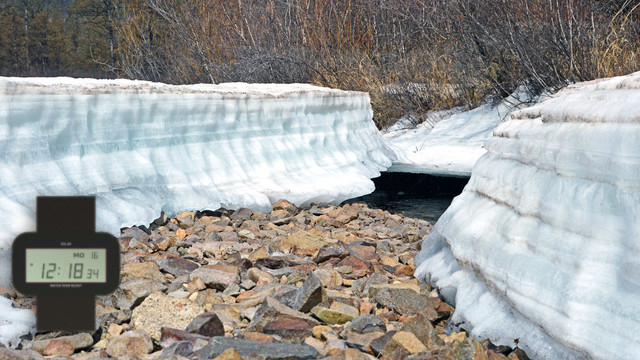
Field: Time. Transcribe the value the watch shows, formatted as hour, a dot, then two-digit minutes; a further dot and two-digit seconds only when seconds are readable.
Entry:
12.18
